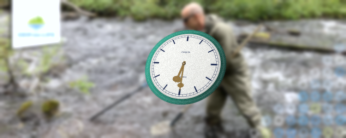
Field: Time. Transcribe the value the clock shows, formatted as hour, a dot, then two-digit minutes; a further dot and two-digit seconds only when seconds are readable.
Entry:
6.30
